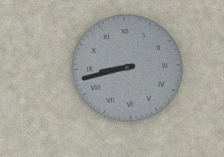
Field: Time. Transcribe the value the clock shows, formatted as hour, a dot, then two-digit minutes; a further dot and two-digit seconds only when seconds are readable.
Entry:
8.43
